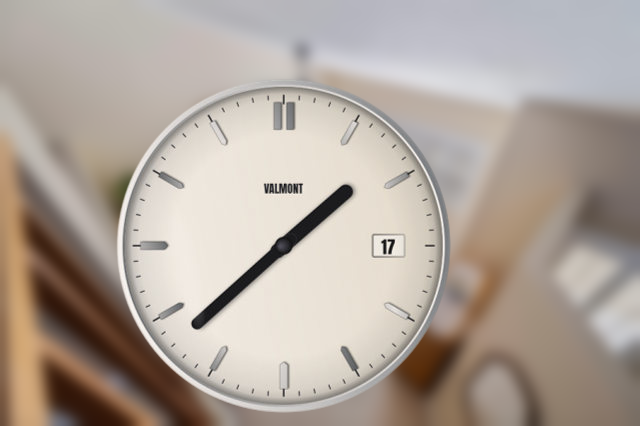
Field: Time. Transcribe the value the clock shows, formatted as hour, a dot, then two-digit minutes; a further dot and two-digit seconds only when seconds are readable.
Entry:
1.38
